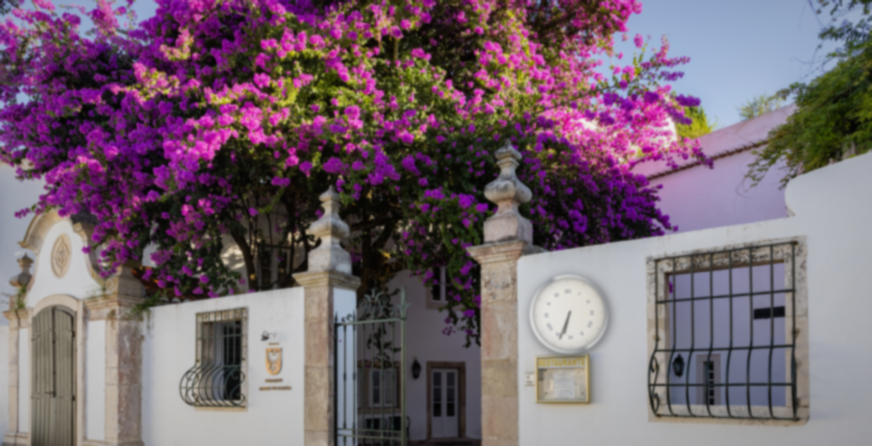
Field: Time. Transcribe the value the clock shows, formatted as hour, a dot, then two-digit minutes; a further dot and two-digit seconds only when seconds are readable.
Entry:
6.34
